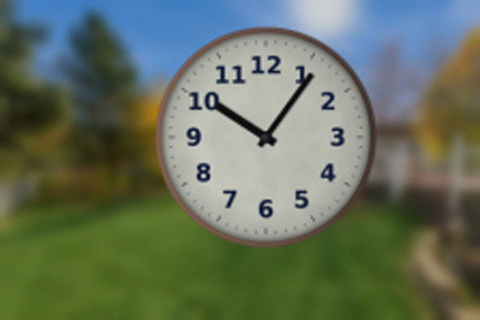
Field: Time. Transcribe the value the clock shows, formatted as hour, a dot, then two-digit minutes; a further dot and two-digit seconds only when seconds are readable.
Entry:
10.06
